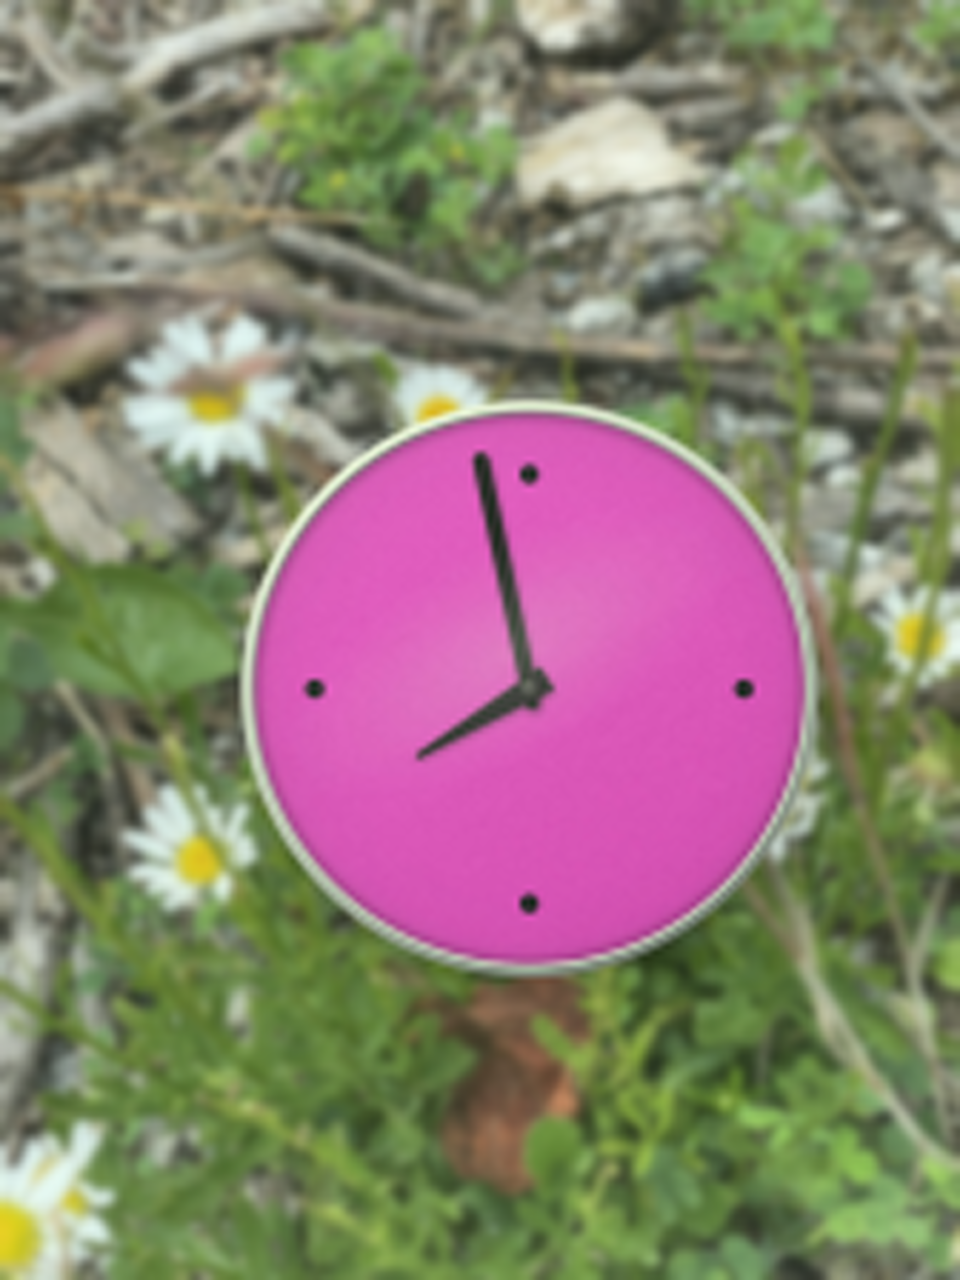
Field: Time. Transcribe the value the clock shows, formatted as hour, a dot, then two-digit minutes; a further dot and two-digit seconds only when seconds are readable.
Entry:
7.58
